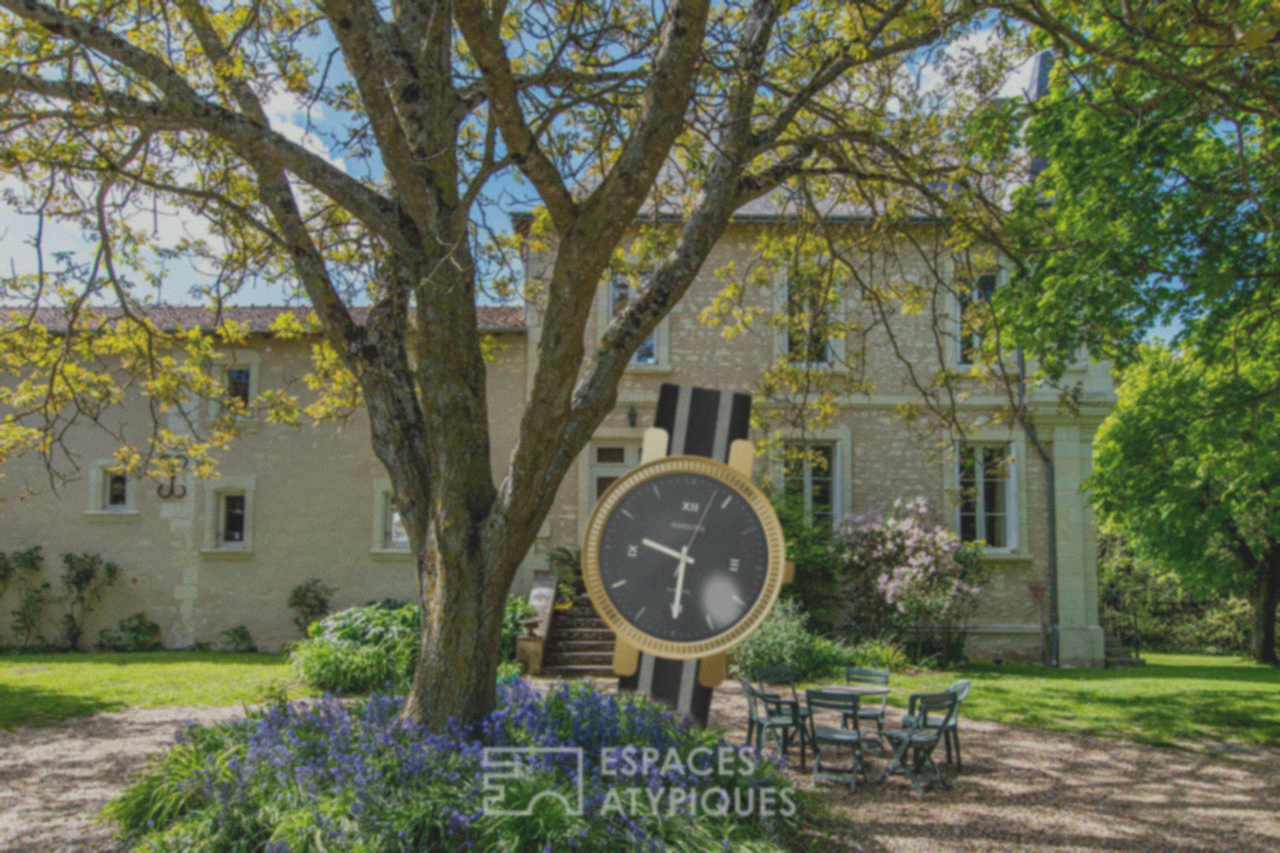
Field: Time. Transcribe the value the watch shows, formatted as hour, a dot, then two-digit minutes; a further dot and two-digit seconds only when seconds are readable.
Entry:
9.30.03
